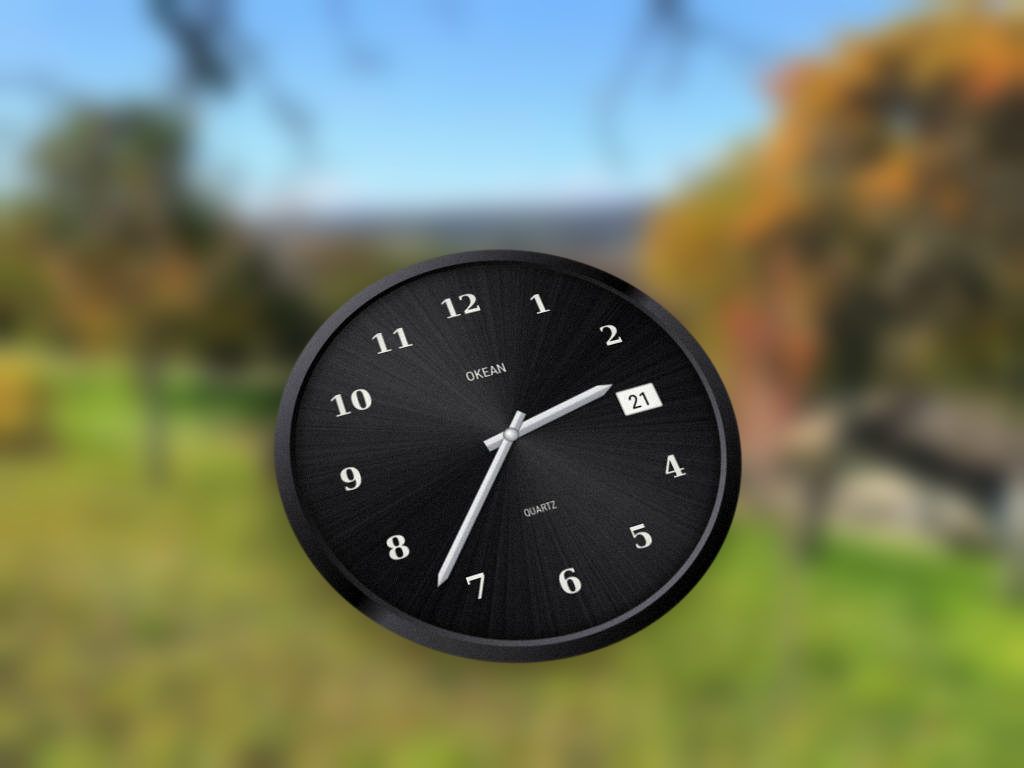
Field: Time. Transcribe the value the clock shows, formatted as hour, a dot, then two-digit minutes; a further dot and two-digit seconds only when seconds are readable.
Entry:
2.37
